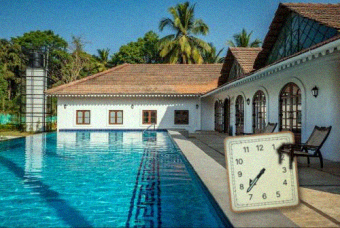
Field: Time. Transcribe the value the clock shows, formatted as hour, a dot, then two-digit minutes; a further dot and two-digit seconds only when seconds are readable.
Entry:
7.37
